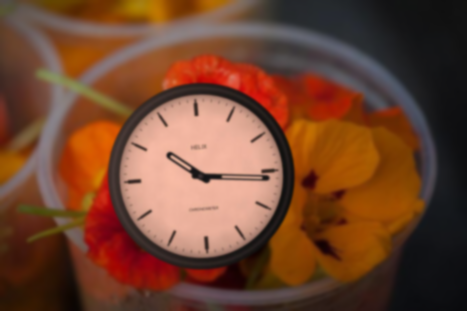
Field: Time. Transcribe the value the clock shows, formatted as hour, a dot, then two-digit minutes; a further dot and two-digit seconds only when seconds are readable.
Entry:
10.16
